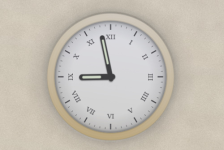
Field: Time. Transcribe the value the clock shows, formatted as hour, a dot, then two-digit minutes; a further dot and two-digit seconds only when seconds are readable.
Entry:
8.58
